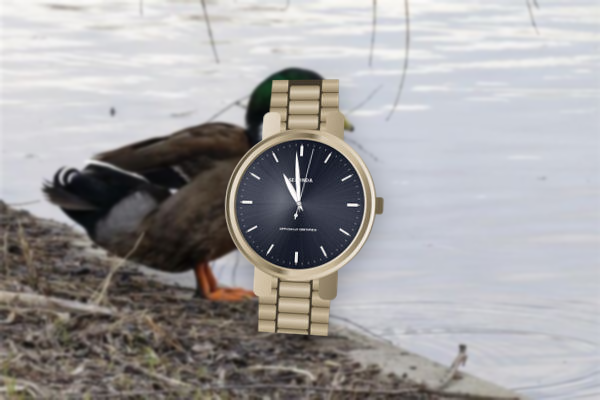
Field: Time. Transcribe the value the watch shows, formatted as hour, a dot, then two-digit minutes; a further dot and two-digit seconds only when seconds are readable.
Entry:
10.59.02
